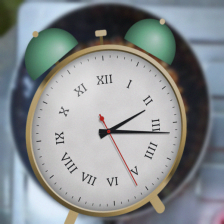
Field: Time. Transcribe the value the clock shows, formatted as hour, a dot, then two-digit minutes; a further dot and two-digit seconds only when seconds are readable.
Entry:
2.16.26
